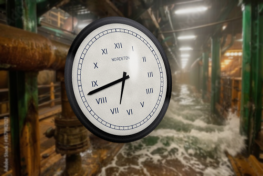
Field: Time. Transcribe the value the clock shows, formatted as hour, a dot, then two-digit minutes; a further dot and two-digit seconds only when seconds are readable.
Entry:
6.43
